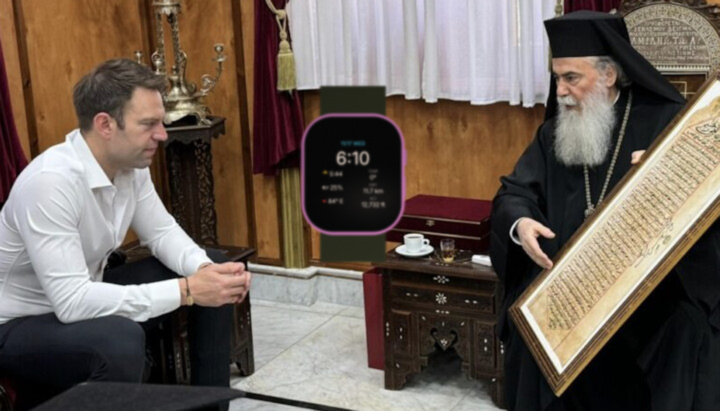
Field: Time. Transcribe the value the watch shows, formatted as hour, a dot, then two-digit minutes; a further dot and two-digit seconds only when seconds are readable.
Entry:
6.10
